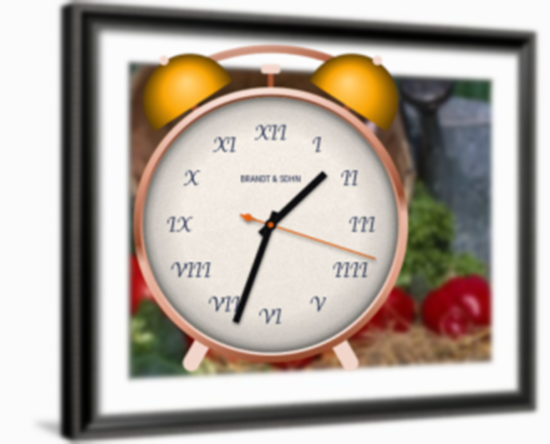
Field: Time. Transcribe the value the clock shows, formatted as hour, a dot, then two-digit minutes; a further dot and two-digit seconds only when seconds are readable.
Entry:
1.33.18
